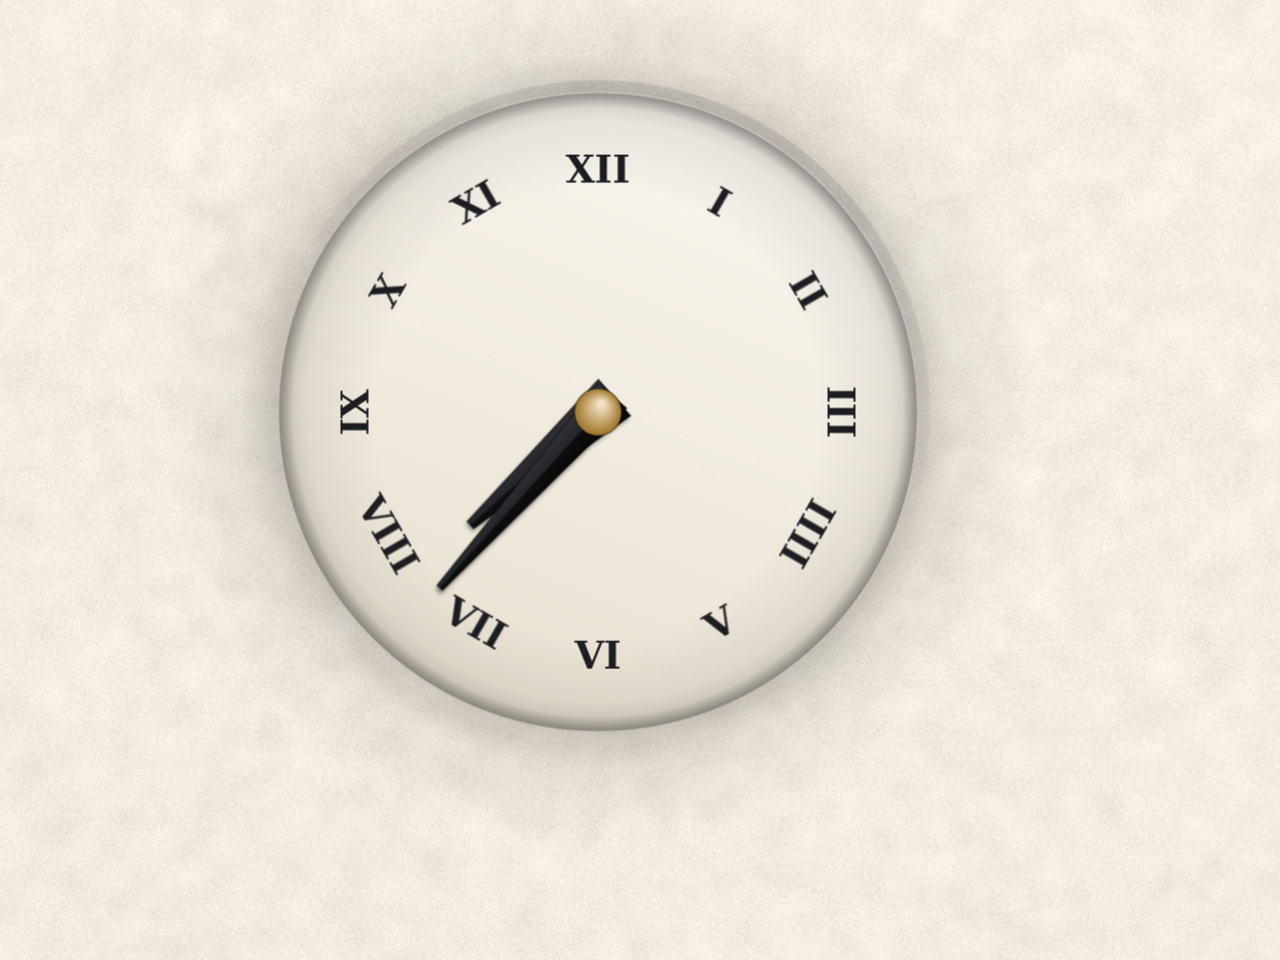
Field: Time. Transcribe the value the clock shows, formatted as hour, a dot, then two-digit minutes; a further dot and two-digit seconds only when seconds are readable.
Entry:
7.37
